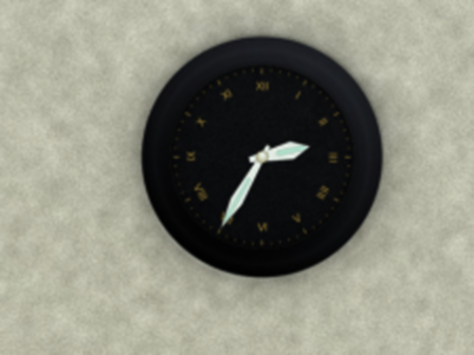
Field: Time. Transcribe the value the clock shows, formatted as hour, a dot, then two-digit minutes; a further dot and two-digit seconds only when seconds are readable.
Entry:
2.35
